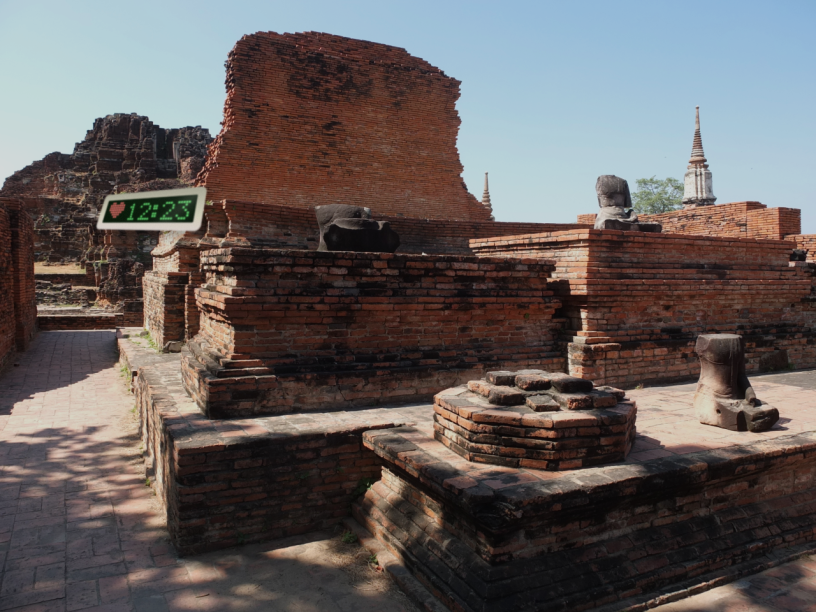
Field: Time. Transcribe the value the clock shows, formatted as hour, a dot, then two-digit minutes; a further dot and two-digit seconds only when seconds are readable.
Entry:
12.23
